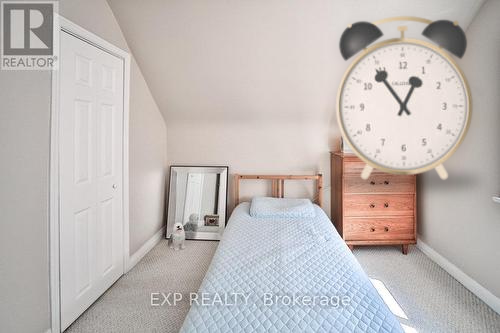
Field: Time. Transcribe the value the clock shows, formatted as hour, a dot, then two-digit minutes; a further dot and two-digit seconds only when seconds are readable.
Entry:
12.54
